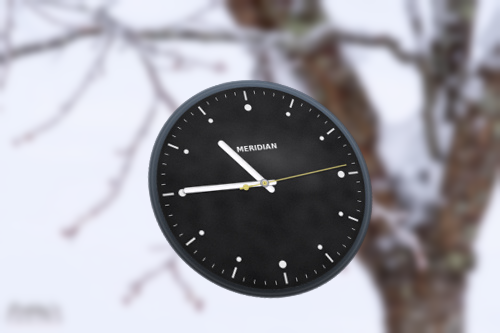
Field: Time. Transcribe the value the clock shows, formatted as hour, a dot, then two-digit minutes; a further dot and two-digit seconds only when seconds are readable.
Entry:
10.45.14
